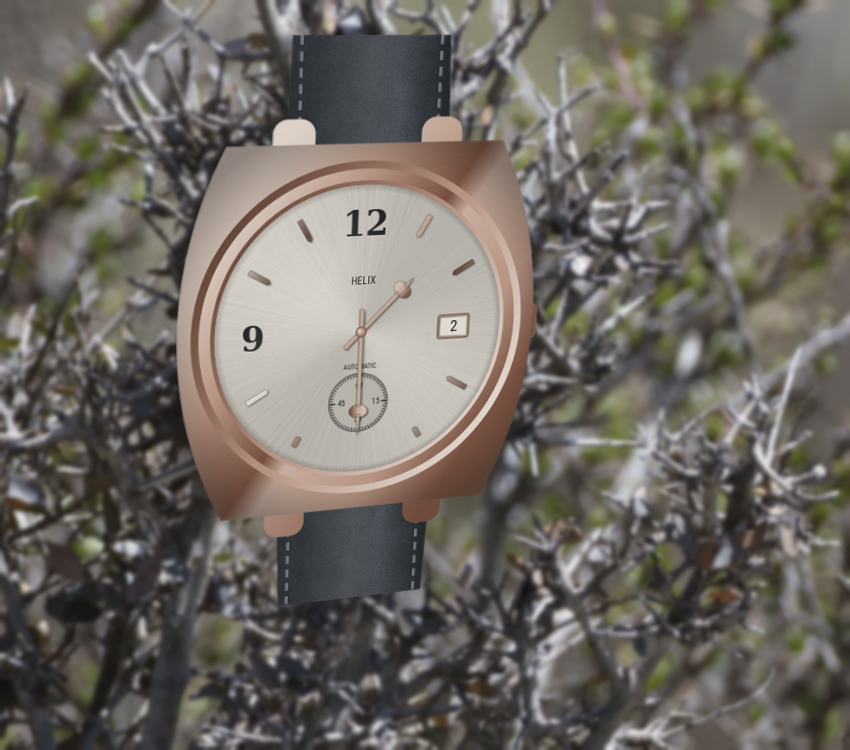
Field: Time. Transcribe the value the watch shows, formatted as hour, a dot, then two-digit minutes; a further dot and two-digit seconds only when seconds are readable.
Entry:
1.30
